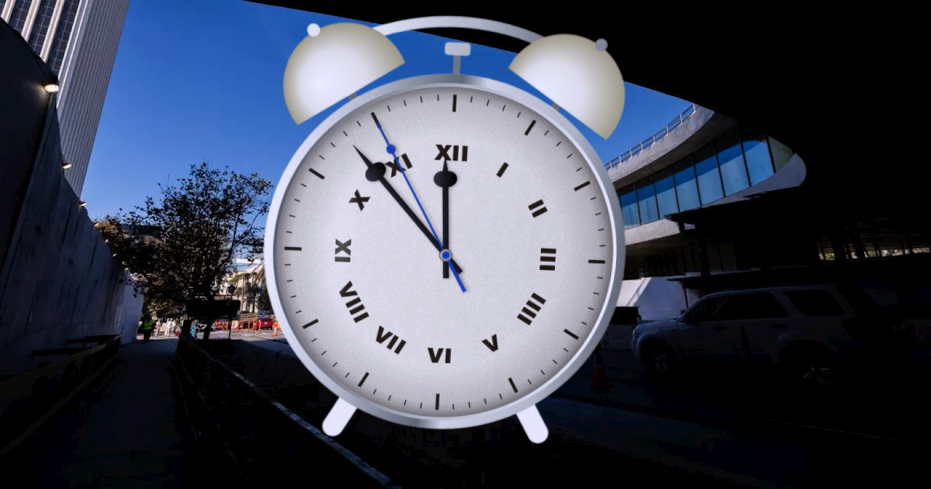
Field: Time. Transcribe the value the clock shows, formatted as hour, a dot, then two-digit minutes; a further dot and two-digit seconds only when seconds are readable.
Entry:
11.52.55
